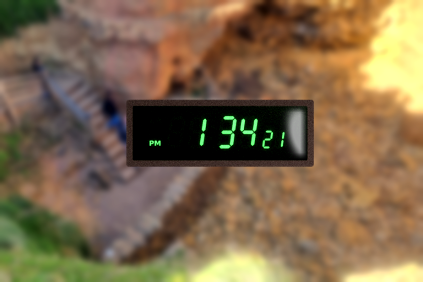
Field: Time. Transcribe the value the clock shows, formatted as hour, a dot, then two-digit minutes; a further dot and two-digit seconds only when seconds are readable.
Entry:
1.34.21
